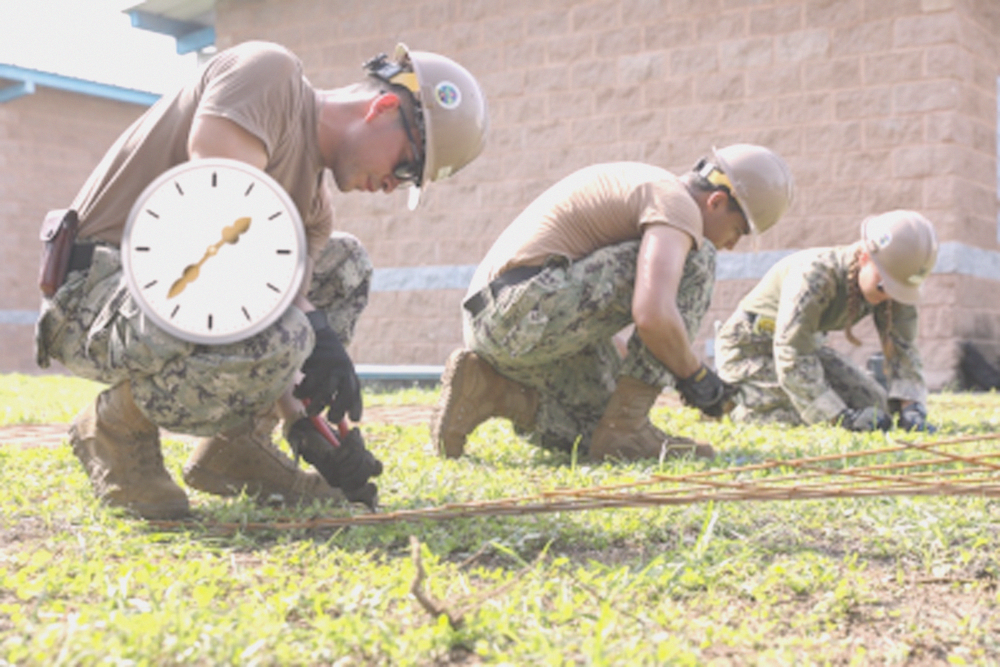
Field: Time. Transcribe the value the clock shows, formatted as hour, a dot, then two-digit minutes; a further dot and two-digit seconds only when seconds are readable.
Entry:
1.37
